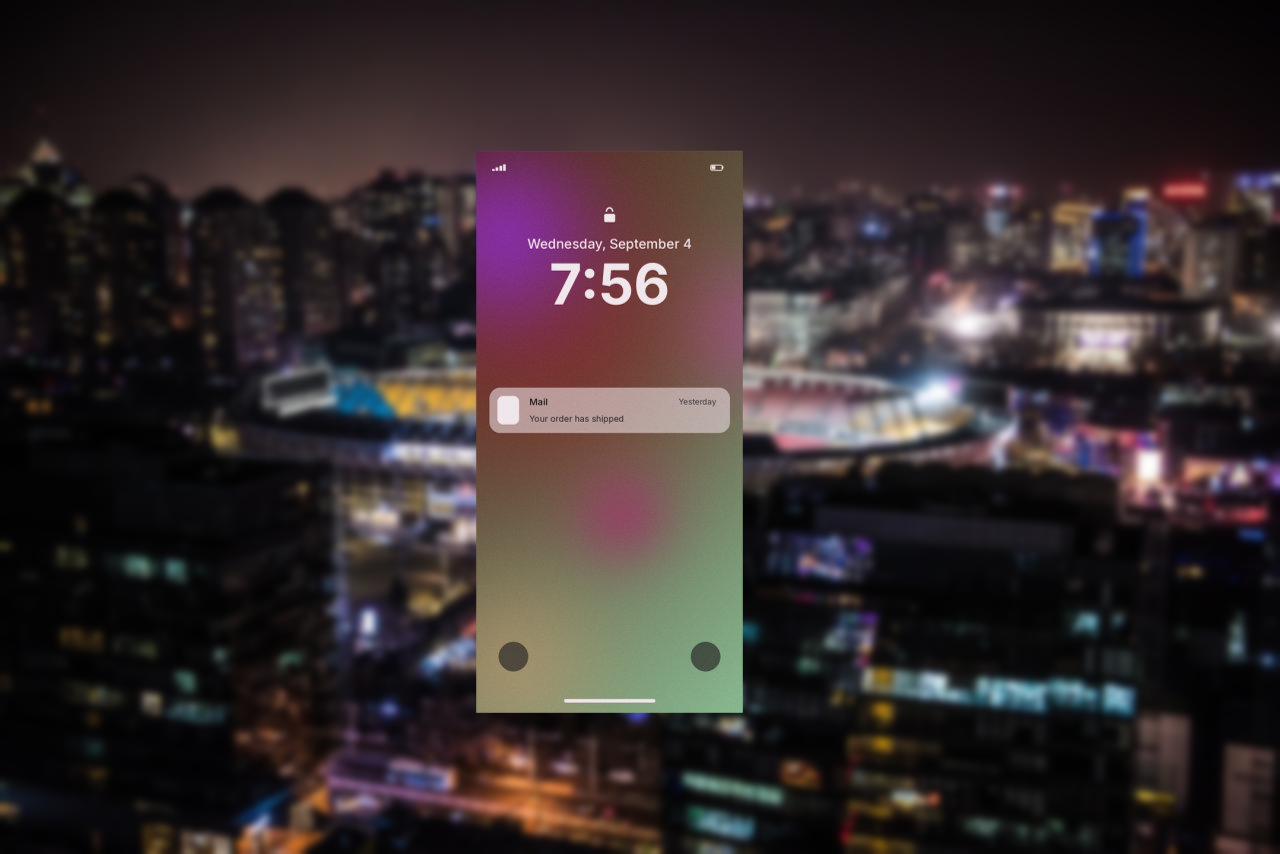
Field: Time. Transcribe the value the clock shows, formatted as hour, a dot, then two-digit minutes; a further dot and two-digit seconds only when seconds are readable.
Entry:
7.56
